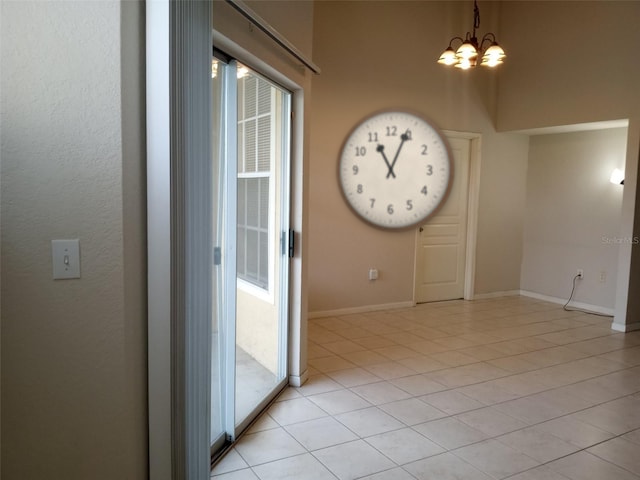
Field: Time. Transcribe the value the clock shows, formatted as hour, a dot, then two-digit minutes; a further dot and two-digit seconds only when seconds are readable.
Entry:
11.04
